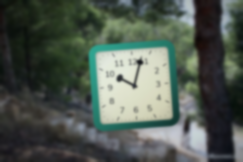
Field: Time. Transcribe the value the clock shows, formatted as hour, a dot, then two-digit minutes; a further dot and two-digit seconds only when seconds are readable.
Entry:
10.03
